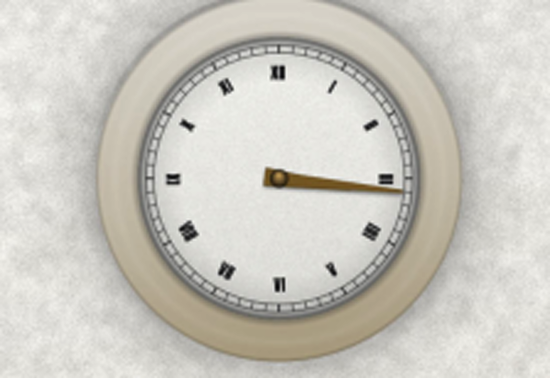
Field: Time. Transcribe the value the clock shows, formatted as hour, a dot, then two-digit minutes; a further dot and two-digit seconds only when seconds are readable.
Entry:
3.16
